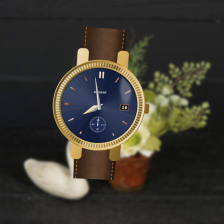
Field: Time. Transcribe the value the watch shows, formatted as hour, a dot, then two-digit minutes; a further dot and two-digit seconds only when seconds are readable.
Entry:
7.58
